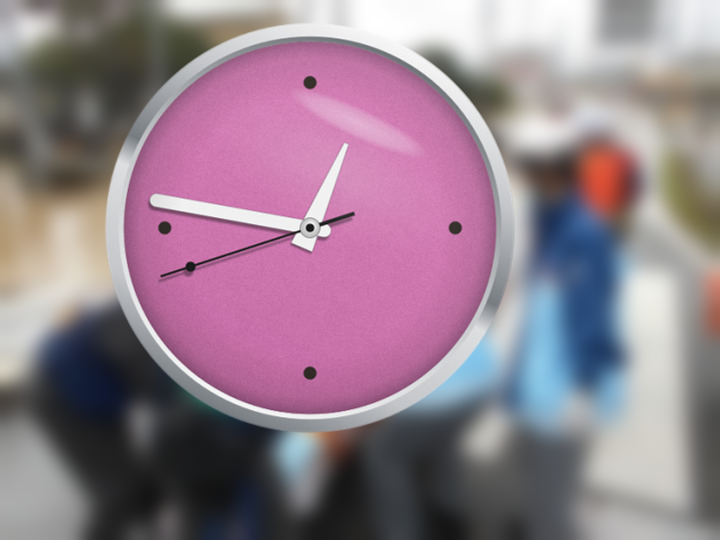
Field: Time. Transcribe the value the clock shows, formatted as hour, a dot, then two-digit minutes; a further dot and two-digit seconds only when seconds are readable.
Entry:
12.46.42
